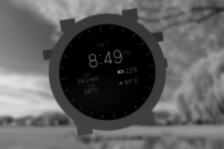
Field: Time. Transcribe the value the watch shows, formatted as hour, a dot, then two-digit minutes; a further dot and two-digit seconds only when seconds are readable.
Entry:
8.49
